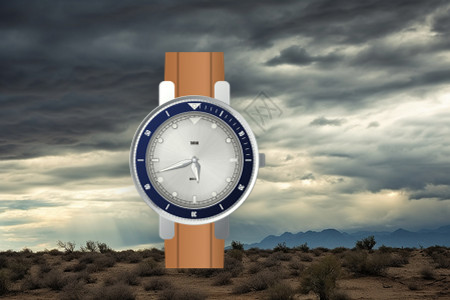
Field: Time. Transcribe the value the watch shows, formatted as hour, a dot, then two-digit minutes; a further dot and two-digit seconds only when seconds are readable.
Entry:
5.42
